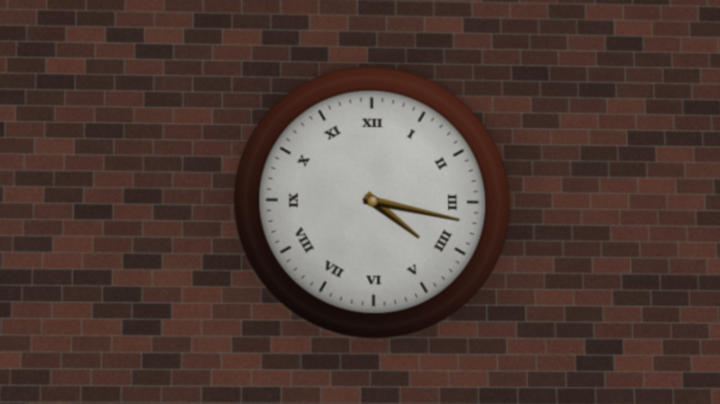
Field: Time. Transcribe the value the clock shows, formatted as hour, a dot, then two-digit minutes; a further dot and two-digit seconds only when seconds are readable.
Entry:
4.17
